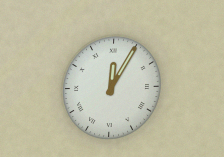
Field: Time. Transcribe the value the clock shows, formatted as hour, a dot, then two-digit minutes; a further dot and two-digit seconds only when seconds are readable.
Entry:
12.05
